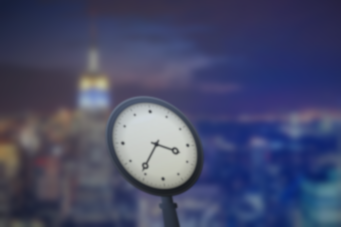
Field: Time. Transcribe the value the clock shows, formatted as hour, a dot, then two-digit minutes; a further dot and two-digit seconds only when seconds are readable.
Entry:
3.36
